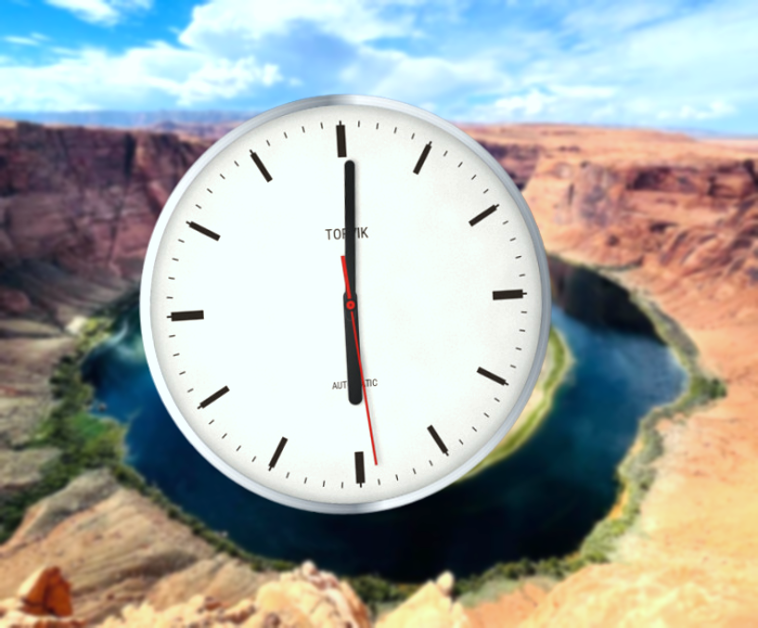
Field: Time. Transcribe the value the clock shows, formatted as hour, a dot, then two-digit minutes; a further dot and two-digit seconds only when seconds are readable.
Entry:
6.00.29
